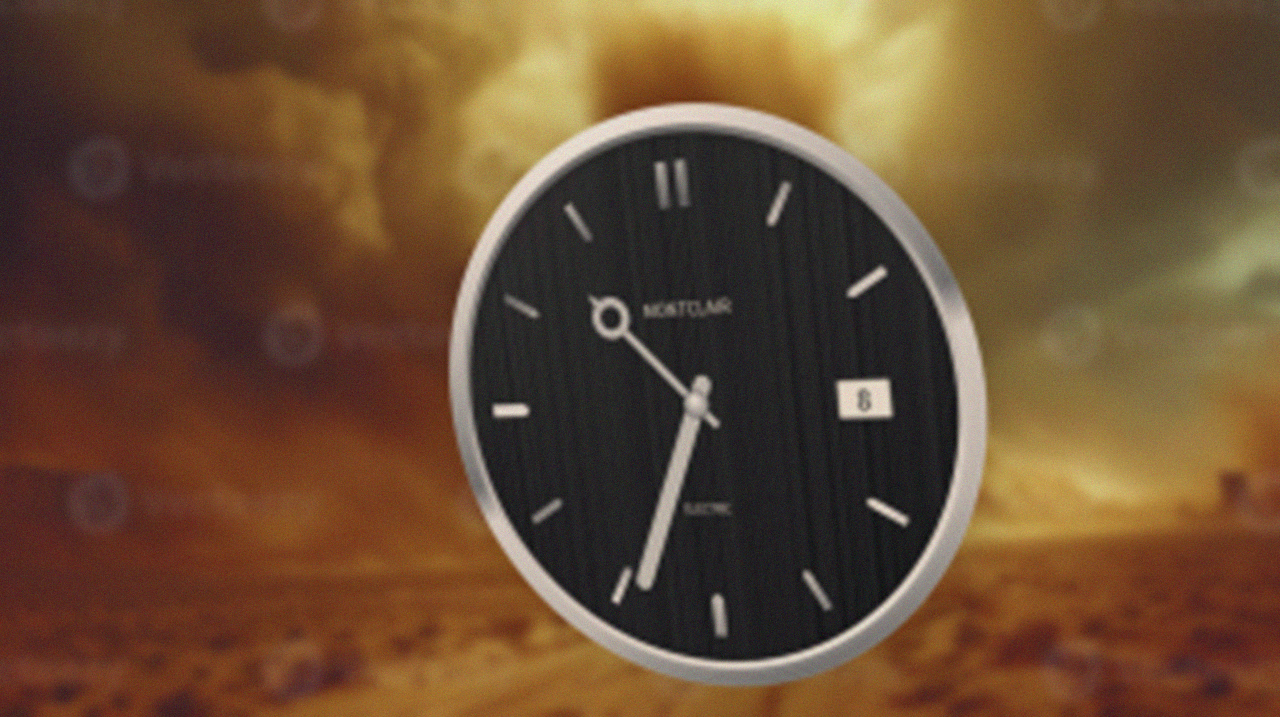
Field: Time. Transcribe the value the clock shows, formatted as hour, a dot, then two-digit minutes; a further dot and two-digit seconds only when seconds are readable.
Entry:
10.34
